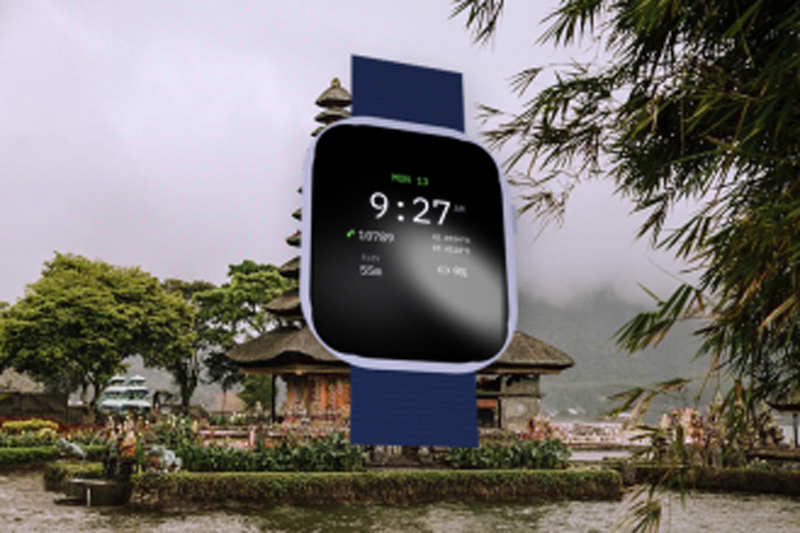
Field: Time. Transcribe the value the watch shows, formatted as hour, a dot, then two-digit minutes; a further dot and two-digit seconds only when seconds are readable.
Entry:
9.27
